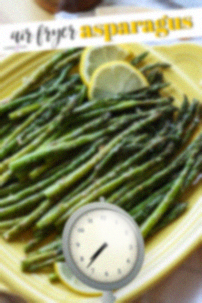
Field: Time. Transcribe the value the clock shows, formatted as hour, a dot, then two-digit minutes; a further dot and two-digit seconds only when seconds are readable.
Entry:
7.37
